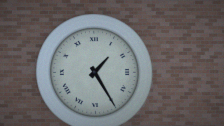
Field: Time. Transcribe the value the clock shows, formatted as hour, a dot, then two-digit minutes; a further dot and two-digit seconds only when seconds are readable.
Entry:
1.25
